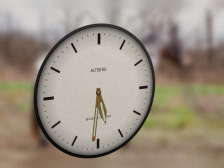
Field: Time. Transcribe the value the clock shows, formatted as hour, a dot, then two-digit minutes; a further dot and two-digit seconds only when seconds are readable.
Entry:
5.31
